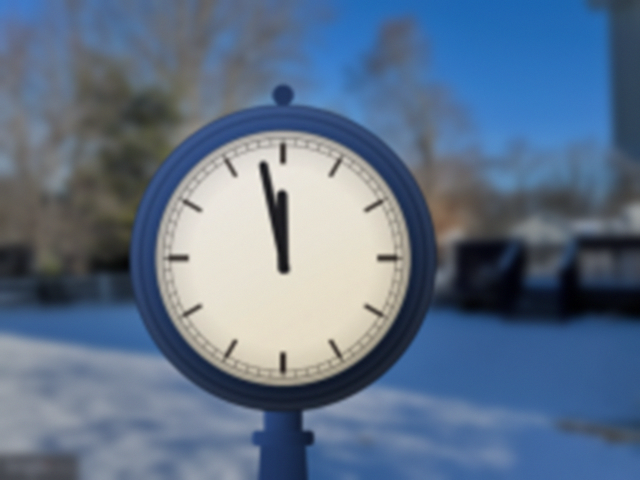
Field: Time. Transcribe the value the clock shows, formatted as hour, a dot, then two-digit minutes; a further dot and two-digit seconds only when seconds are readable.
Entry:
11.58
